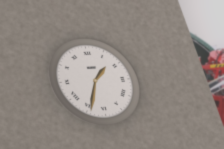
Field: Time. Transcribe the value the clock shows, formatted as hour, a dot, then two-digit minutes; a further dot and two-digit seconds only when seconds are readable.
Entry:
1.34
